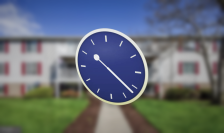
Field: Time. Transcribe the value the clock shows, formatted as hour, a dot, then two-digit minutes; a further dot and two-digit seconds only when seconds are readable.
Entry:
10.22
